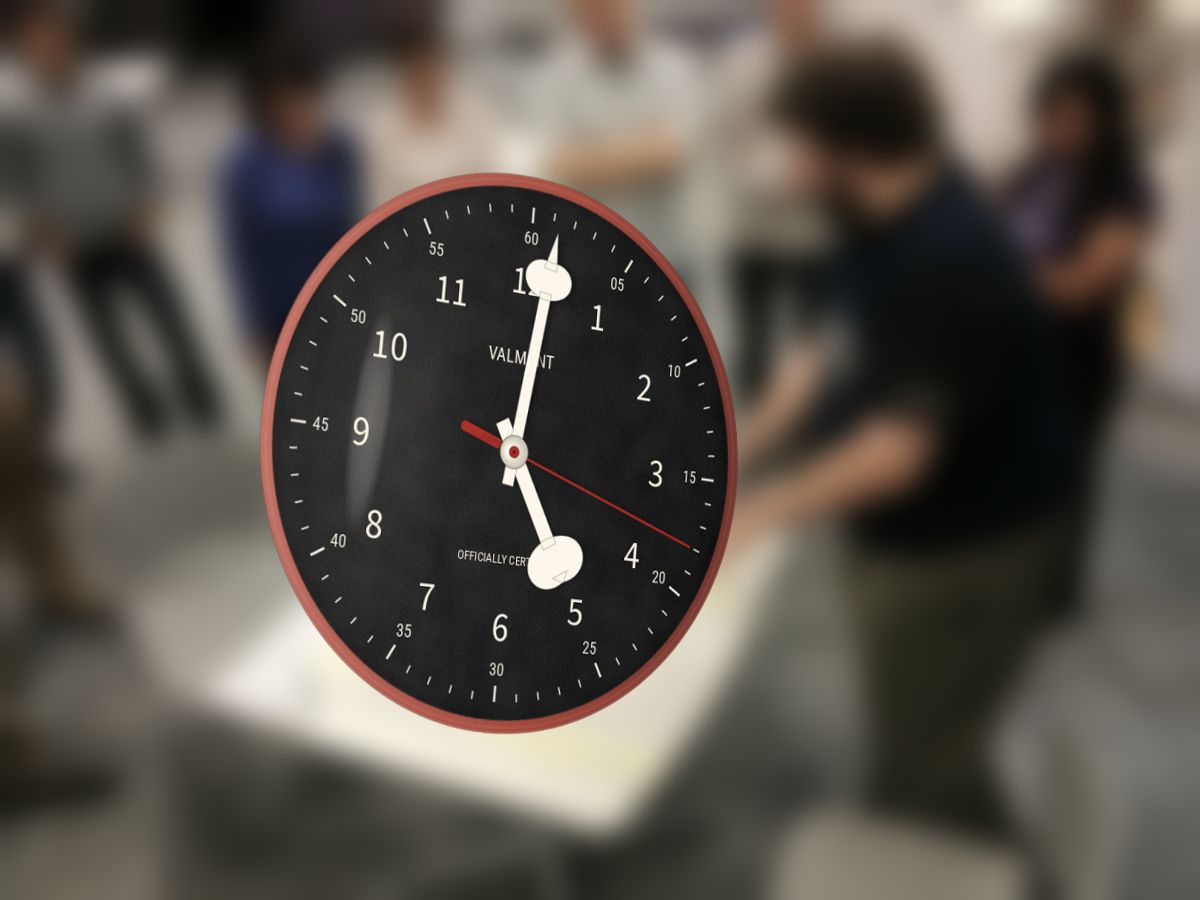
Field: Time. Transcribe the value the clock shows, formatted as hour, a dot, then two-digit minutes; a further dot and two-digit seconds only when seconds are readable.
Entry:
5.01.18
